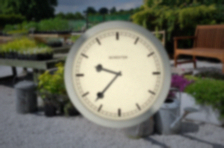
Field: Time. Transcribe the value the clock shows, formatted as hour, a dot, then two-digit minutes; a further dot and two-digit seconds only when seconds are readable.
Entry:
9.37
